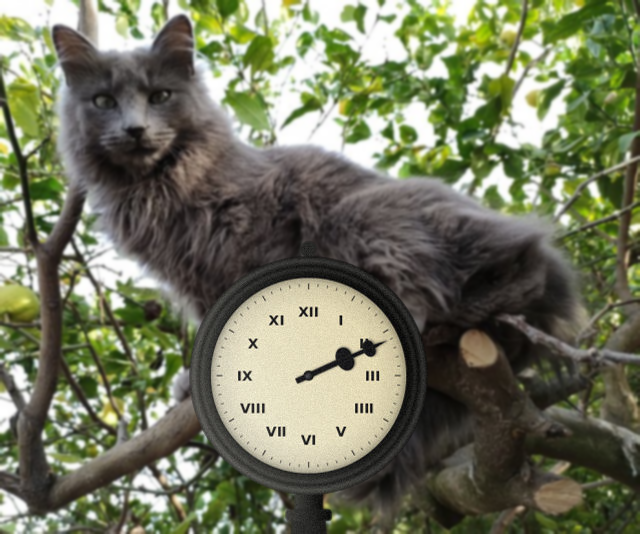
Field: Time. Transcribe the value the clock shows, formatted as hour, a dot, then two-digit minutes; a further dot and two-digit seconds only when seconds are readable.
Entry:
2.11
